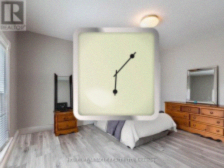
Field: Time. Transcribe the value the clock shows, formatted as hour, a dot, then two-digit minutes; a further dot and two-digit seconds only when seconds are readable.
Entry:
6.07
